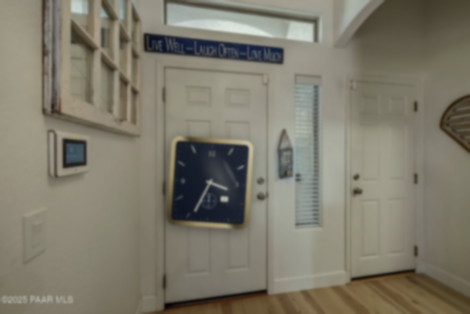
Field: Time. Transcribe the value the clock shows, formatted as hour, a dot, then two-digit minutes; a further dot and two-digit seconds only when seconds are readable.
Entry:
3.34
